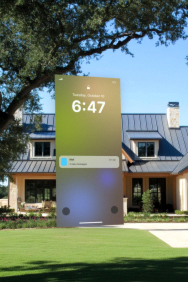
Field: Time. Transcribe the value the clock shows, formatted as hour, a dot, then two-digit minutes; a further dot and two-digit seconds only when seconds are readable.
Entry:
6.47
